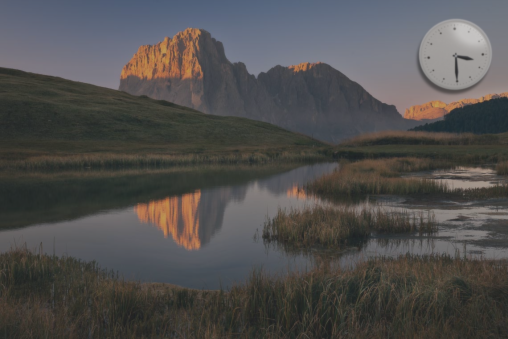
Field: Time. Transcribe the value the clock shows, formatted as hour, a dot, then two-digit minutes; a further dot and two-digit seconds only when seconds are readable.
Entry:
3.30
